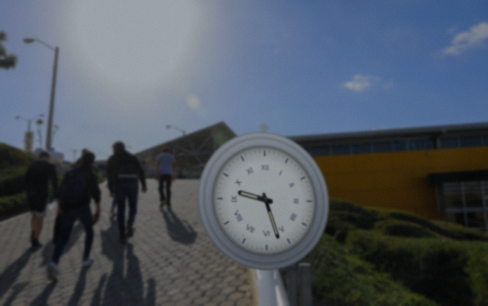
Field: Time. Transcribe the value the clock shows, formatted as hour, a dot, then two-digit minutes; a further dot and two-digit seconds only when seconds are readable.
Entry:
9.27
